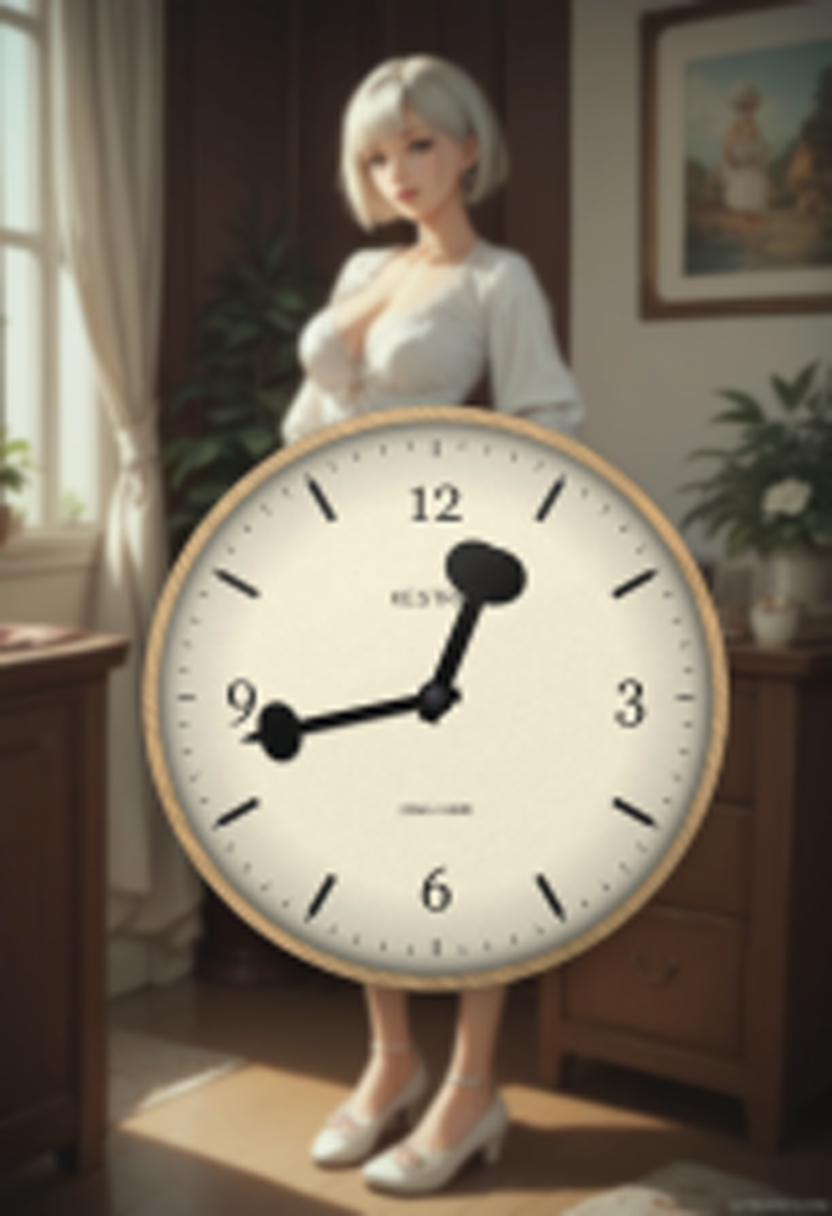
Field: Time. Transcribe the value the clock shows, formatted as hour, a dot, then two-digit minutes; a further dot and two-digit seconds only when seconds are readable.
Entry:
12.43
